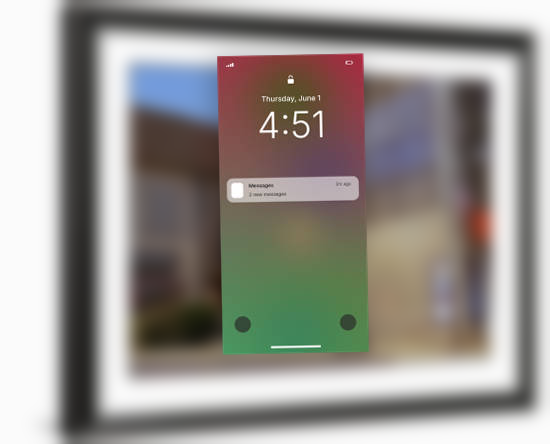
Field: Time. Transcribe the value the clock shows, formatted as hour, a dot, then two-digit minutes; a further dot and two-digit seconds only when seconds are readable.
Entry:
4.51
